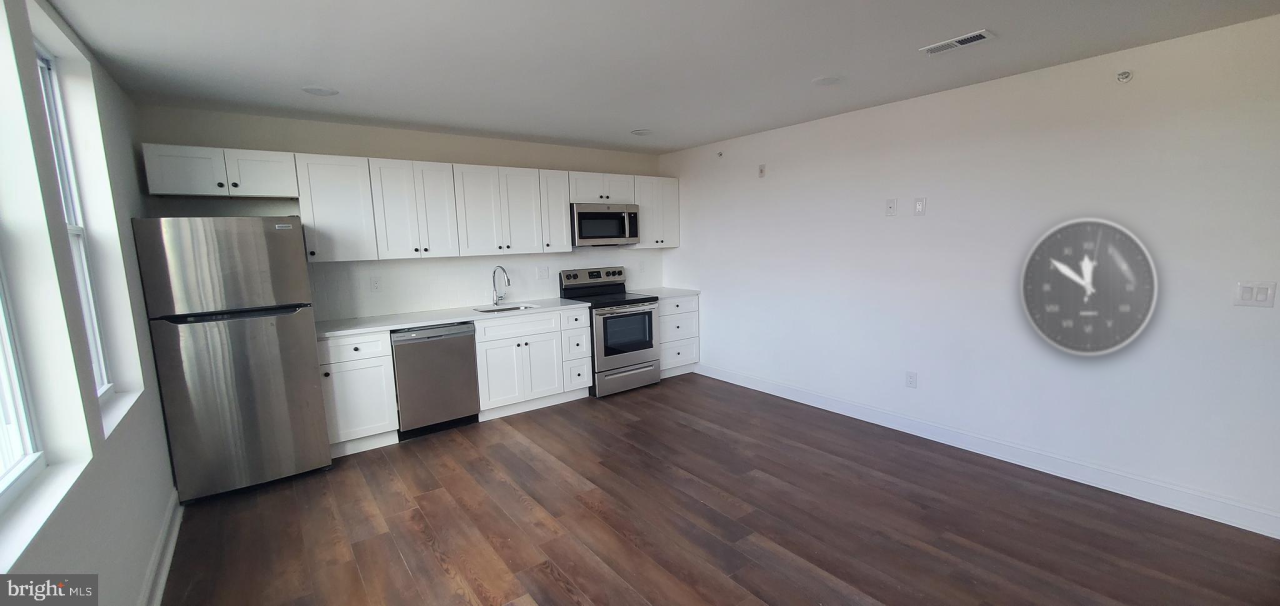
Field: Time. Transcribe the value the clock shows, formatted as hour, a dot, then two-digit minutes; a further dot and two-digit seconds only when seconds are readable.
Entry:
11.51.02
